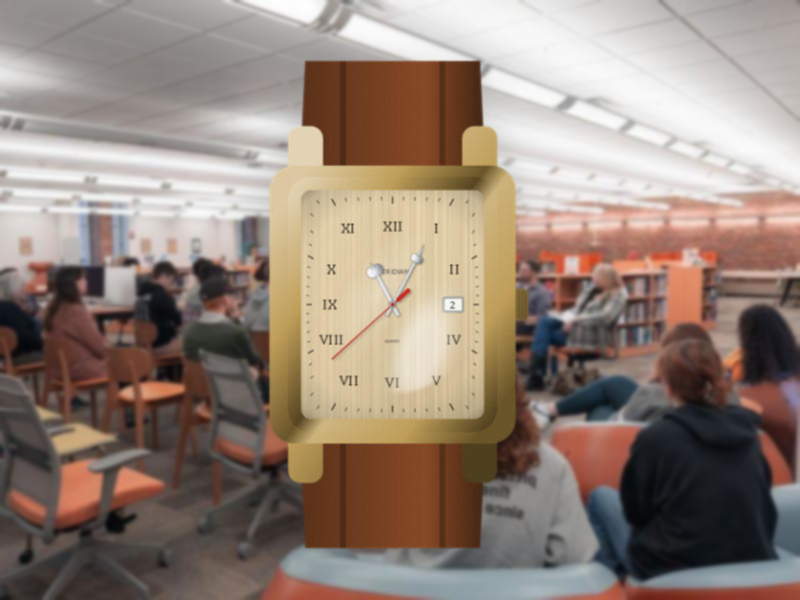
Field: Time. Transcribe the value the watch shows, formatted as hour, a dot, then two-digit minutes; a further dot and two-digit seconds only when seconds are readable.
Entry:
11.04.38
